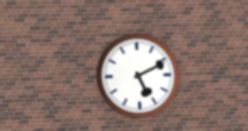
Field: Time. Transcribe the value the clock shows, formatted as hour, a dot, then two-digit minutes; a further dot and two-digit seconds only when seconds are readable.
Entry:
5.11
